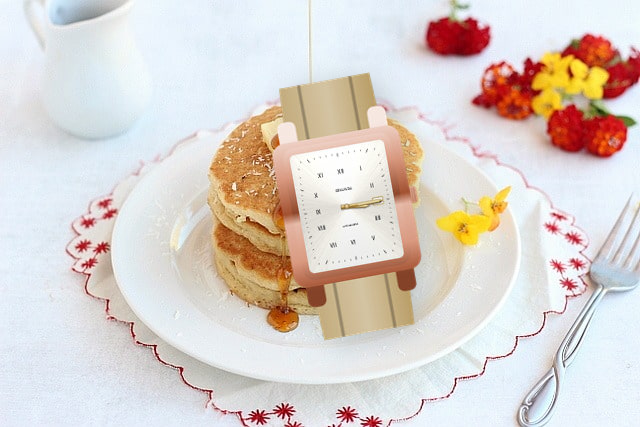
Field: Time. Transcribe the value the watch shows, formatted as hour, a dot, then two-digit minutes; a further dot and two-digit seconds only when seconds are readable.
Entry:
3.15
